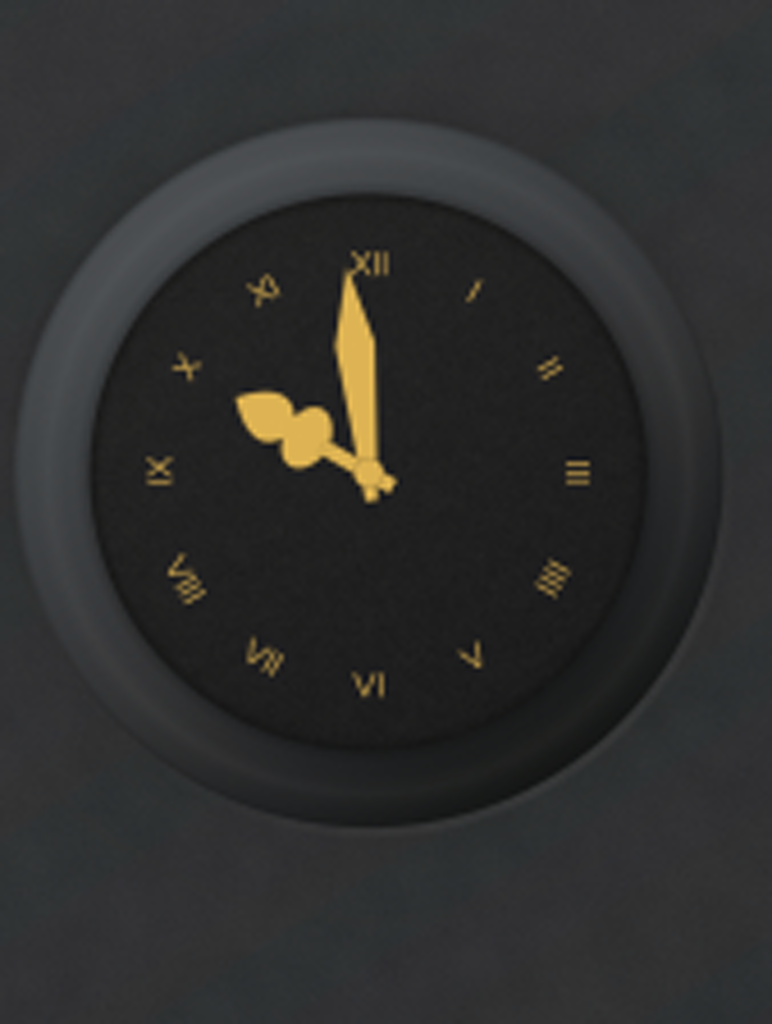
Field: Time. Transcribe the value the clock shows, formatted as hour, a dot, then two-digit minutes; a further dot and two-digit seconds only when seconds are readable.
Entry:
9.59
